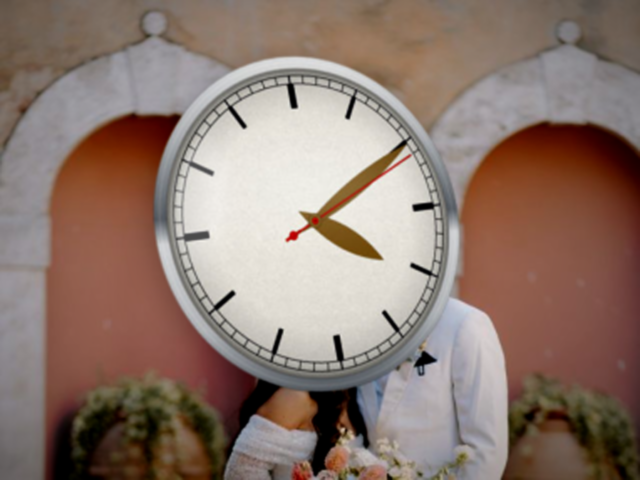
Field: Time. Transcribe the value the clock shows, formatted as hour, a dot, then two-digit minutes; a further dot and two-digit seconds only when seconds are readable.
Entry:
4.10.11
